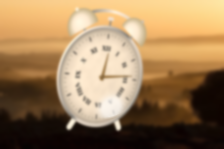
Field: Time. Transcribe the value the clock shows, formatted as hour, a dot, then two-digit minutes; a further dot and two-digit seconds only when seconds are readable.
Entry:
12.14
